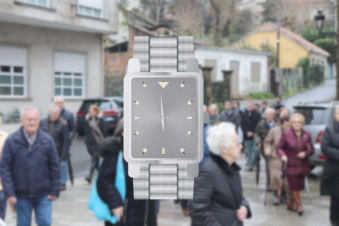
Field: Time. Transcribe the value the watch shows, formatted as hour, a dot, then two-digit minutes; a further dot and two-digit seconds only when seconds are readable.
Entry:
5.59
